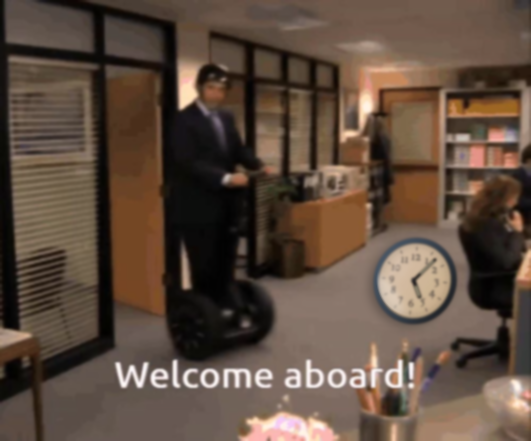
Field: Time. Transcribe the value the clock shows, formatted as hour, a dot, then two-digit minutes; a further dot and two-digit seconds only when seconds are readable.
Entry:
5.07
